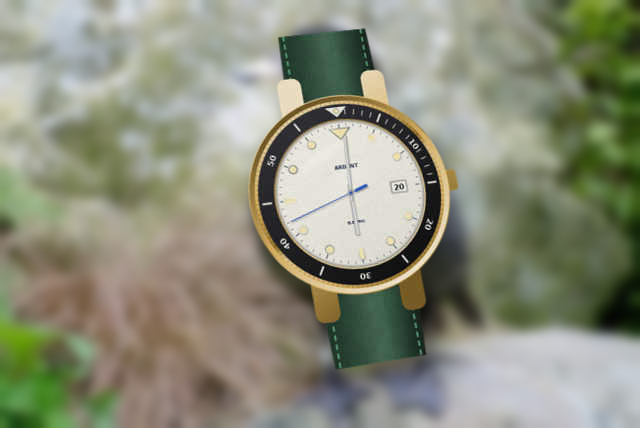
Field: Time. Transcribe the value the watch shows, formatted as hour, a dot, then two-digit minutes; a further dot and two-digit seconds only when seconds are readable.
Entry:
6.00.42
